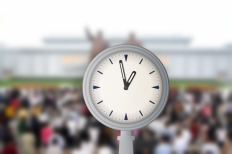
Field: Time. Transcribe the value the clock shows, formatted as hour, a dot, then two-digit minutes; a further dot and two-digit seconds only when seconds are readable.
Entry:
12.58
